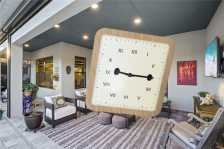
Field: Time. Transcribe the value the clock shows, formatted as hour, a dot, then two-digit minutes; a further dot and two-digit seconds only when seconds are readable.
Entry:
9.15
